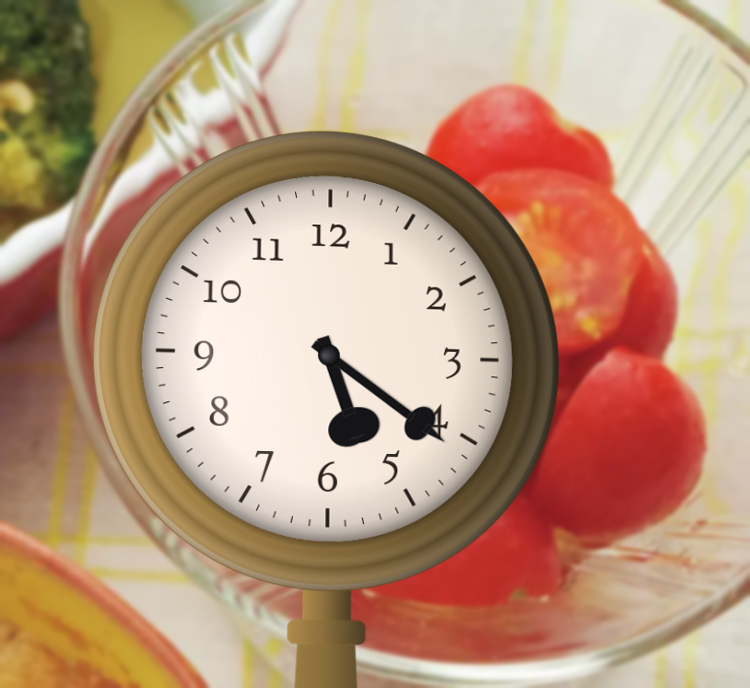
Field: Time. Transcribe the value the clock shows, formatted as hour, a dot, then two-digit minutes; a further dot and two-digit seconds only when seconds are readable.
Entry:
5.21
